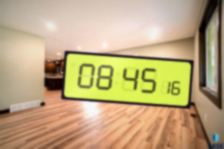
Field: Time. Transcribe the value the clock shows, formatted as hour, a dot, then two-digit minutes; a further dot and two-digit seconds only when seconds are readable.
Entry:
8.45.16
